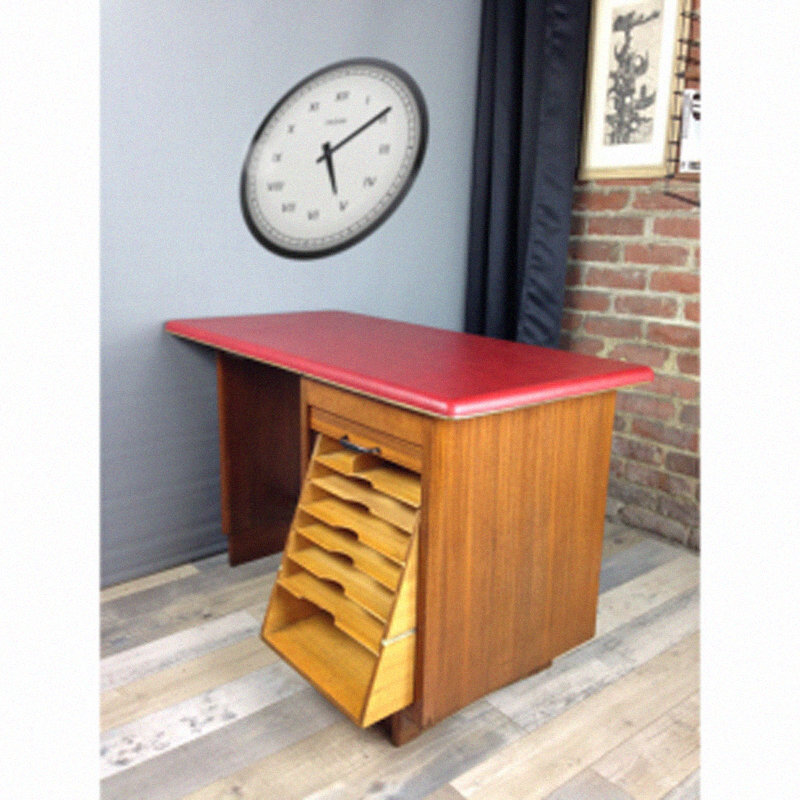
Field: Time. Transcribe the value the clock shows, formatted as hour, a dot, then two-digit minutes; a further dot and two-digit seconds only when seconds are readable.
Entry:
5.09
